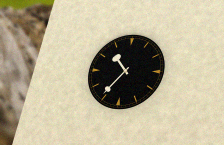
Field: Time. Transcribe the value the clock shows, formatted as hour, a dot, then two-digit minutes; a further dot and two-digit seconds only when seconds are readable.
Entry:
10.36
